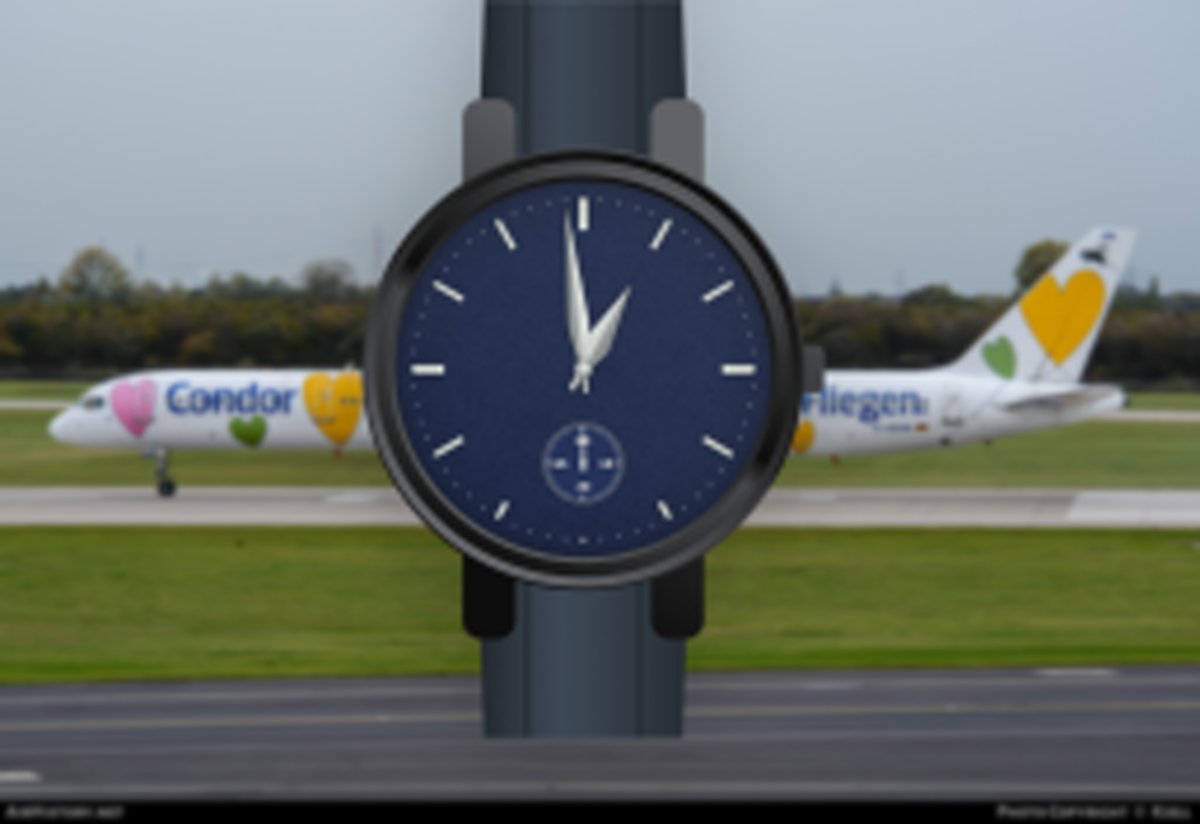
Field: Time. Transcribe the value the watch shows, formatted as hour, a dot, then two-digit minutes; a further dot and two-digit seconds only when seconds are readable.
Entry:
12.59
